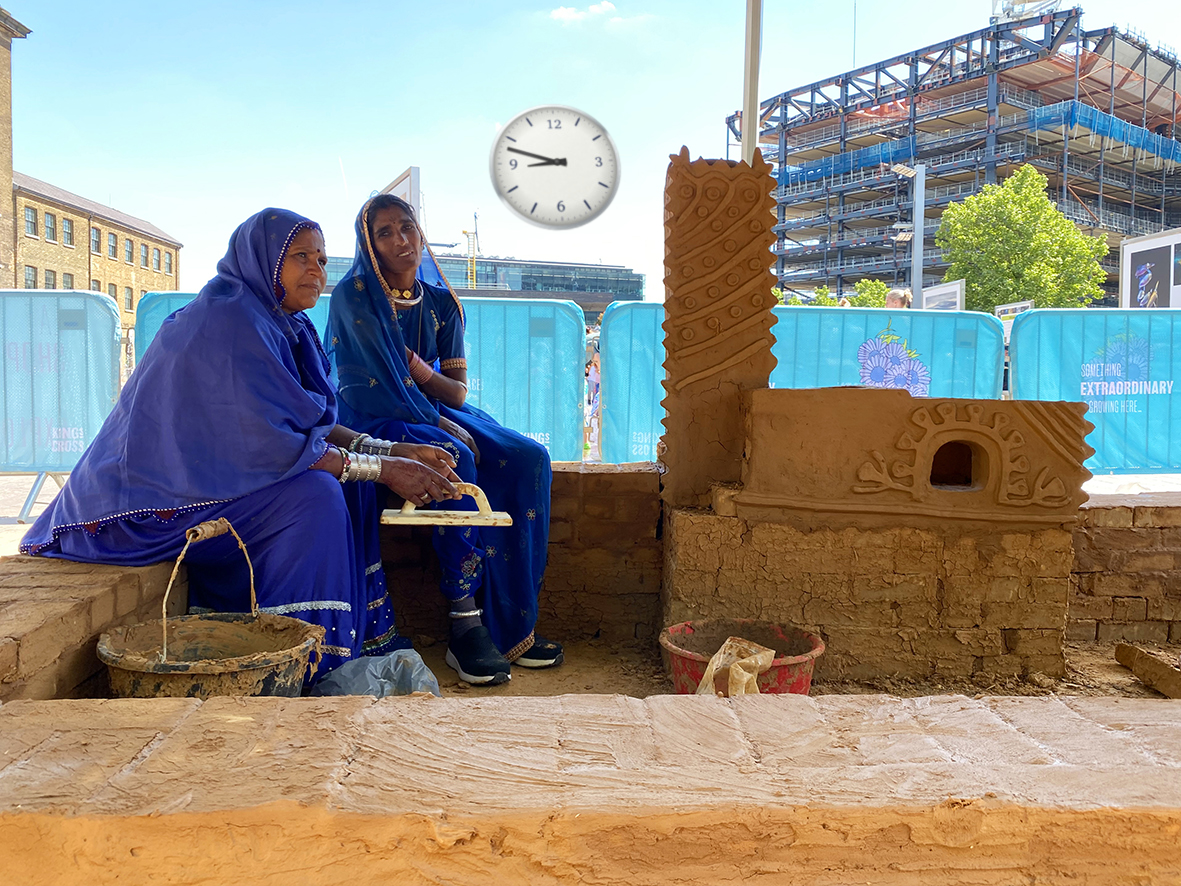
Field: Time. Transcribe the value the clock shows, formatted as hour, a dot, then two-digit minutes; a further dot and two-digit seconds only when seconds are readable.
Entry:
8.48
